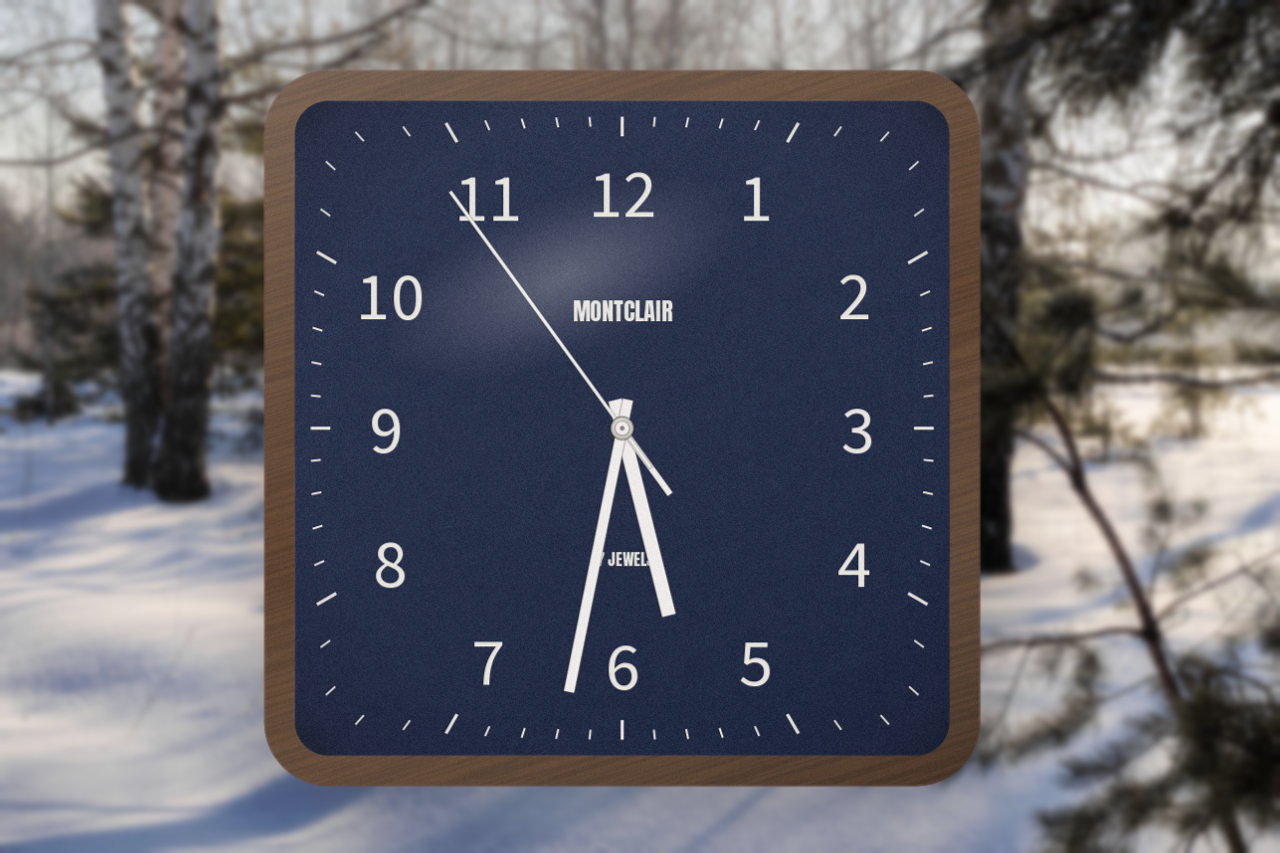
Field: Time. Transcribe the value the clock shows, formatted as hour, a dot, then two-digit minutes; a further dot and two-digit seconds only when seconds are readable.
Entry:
5.31.54
